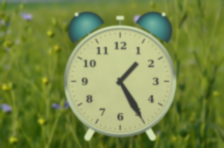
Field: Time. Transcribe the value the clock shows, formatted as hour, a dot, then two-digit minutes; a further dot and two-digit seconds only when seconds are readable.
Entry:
1.25
